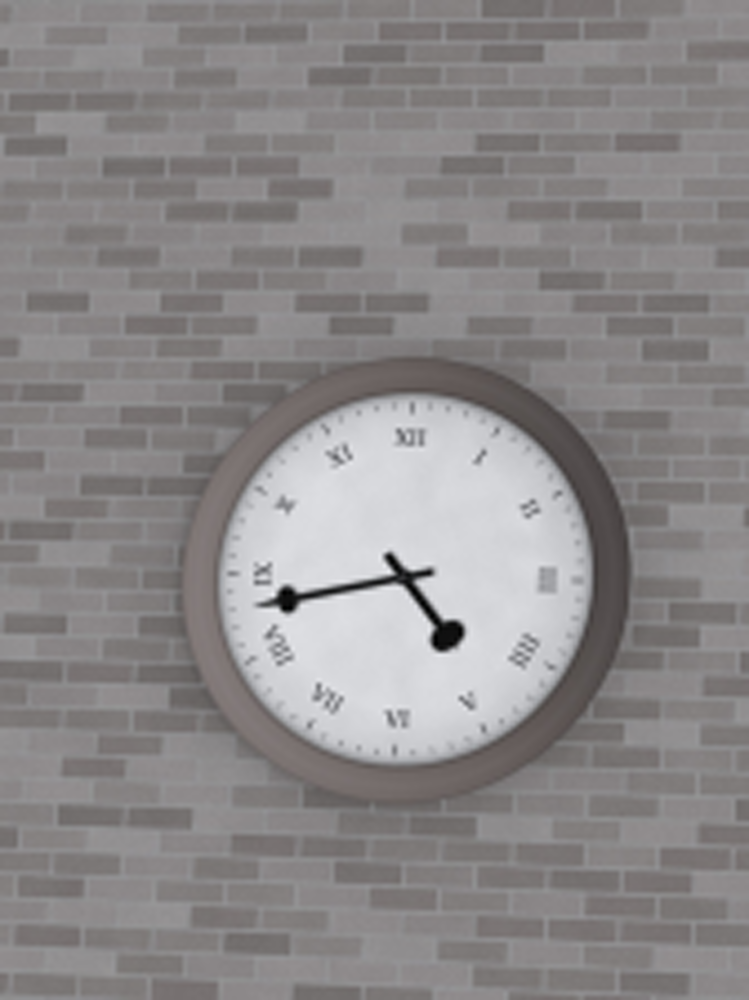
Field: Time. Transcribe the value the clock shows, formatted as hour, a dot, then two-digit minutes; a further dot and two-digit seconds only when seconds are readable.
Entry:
4.43
